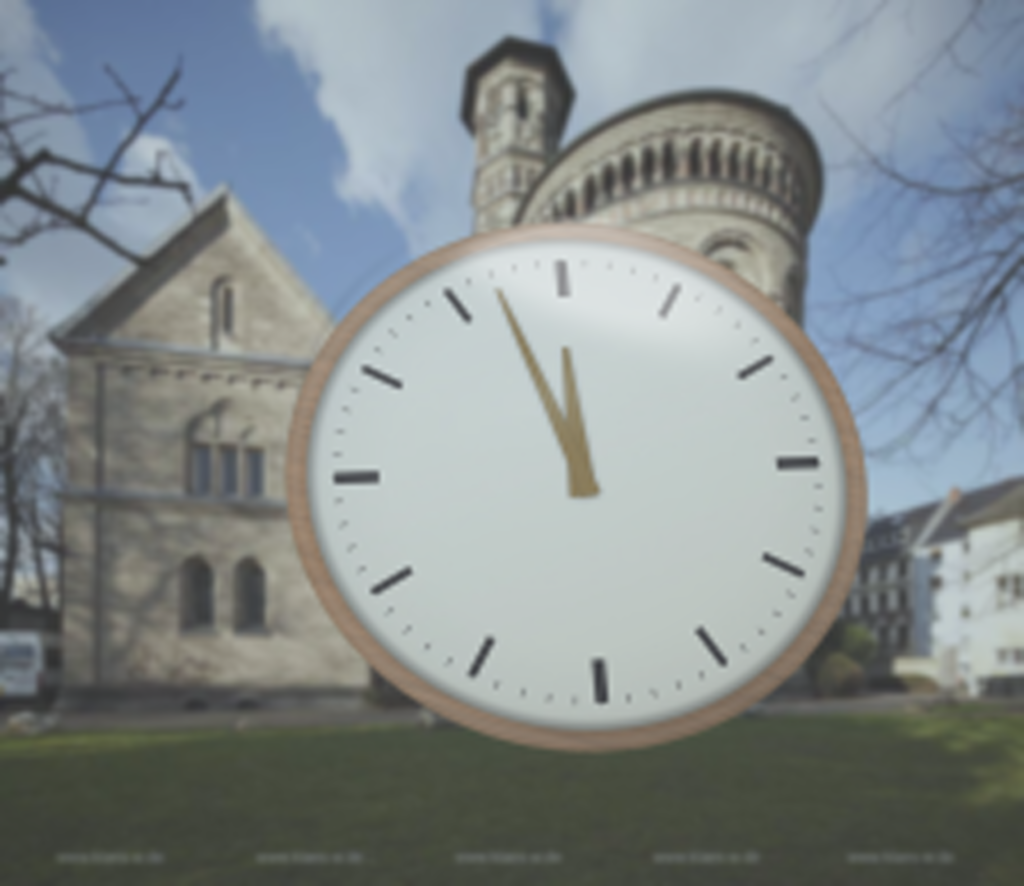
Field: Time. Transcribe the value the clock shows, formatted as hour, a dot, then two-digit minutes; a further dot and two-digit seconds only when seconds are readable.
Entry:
11.57
